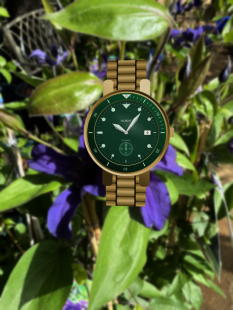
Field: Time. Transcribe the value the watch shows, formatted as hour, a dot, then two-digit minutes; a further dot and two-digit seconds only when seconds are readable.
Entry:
10.06
